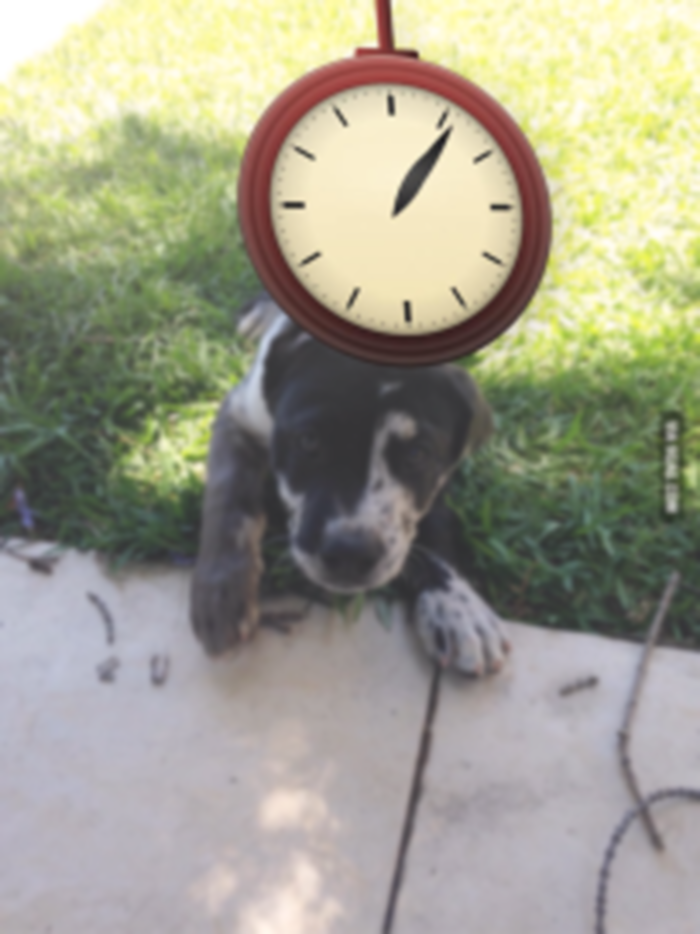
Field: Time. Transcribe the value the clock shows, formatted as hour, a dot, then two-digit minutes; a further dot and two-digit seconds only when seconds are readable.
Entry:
1.06
